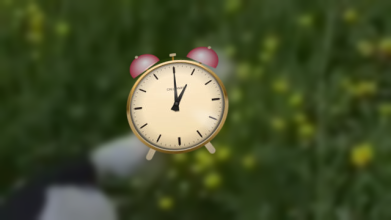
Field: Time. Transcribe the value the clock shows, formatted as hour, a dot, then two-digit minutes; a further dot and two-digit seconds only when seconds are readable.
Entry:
1.00
